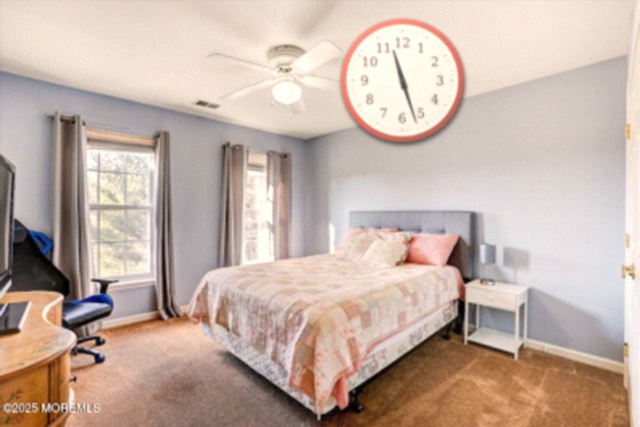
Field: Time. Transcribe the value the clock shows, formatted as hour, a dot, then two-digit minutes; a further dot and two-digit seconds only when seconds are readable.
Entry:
11.27
